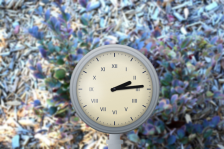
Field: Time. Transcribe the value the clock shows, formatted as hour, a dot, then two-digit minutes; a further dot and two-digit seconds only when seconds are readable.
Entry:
2.14
